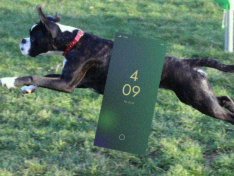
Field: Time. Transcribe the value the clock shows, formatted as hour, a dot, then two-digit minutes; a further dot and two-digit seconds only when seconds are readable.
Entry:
4.09
